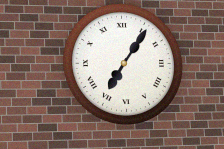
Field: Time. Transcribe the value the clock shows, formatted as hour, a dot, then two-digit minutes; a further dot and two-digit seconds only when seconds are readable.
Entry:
7.06
